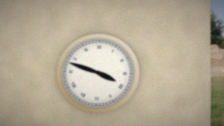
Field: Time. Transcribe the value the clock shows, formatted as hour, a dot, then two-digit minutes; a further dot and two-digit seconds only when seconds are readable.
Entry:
3.48
